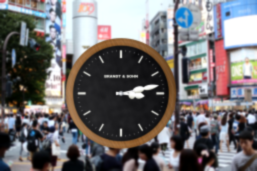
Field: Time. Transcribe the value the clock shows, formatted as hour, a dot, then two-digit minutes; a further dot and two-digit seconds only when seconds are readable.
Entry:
3.13
